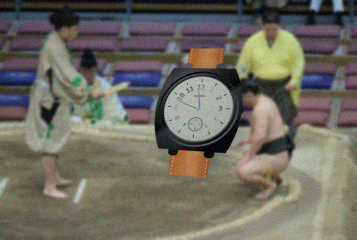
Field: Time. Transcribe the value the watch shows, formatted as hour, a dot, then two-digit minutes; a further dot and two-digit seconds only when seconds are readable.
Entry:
11.48
